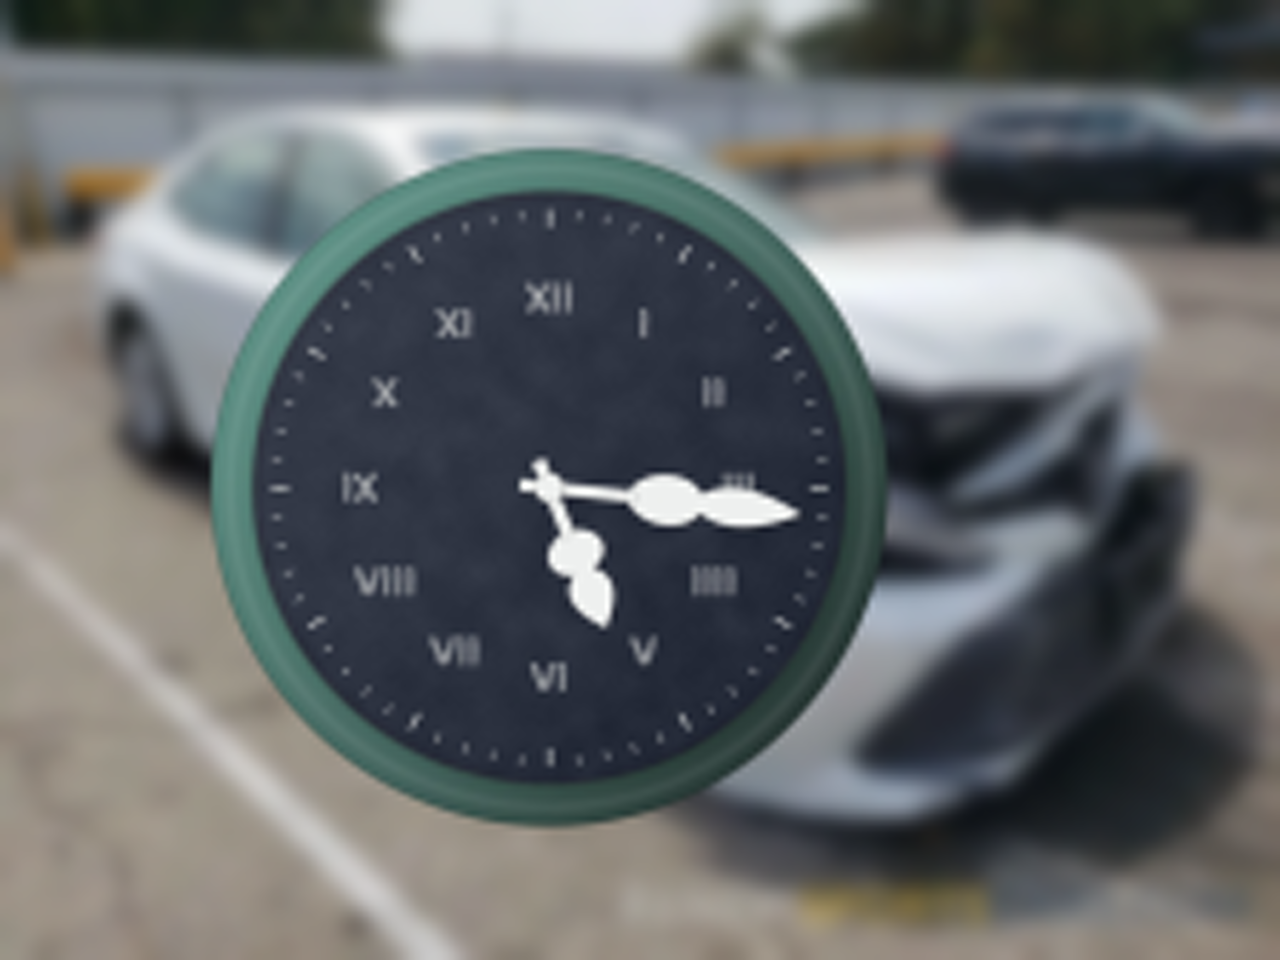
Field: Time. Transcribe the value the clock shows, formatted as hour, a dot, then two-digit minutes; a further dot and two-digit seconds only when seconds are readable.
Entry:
5.16
